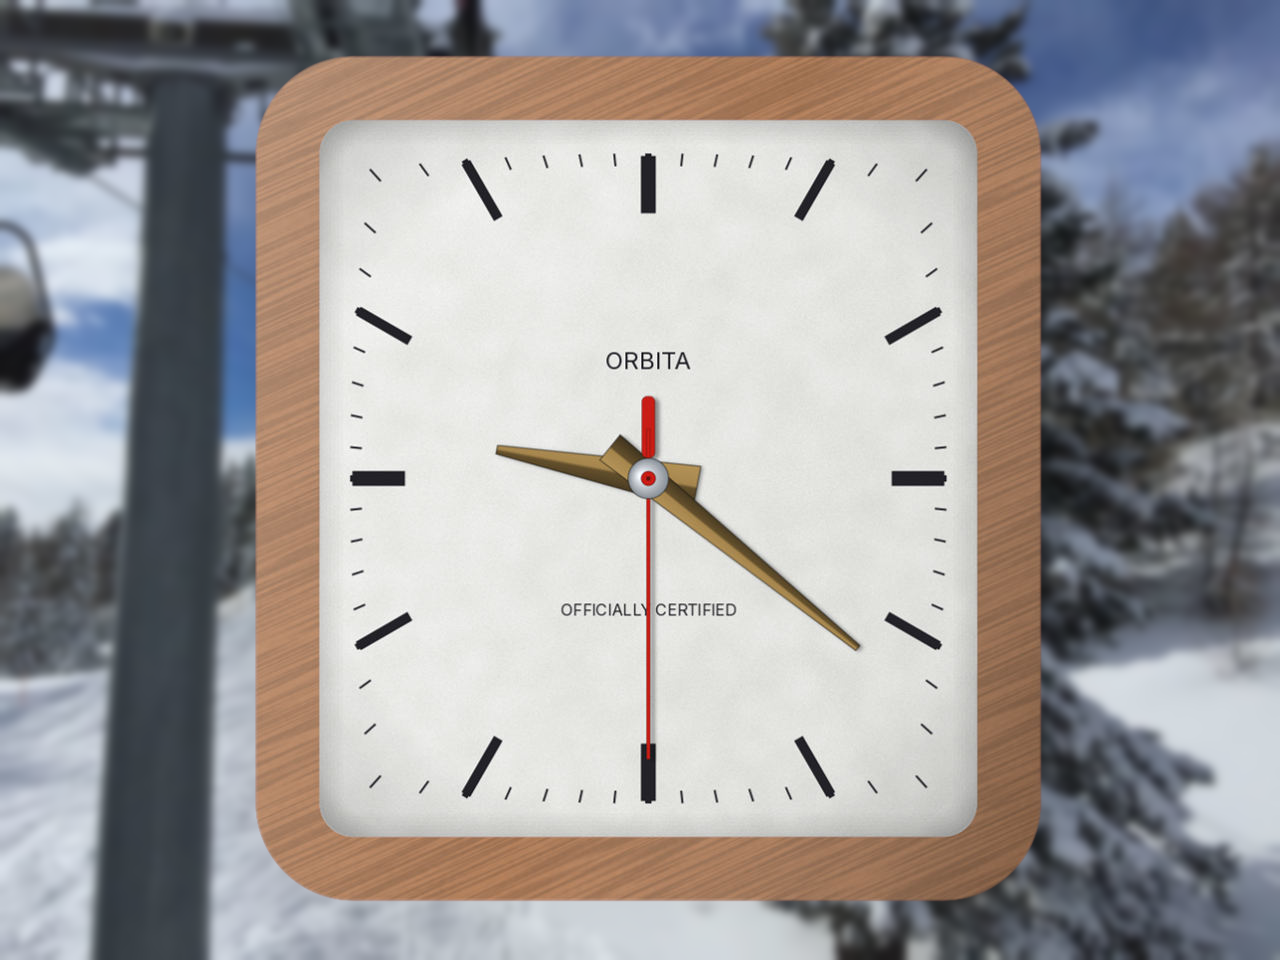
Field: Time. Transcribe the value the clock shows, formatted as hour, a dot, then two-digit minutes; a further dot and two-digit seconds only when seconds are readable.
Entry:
9.21.30
